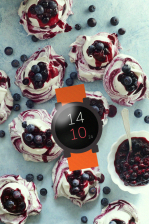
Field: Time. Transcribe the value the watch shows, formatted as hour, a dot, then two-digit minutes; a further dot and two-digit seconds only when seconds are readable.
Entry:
14.10
